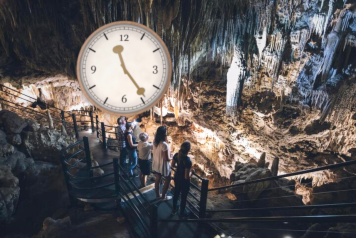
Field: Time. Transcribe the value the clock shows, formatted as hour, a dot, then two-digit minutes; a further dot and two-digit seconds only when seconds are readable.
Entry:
11.24
